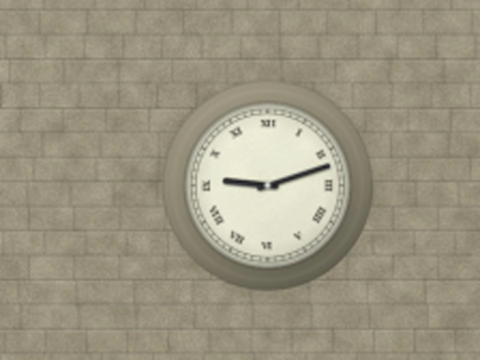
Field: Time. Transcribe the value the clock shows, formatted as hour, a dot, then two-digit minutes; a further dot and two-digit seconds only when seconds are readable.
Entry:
9.12
